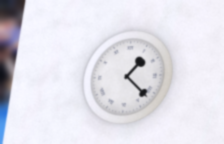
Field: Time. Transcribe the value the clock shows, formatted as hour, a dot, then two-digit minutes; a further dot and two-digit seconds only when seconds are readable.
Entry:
1.22
